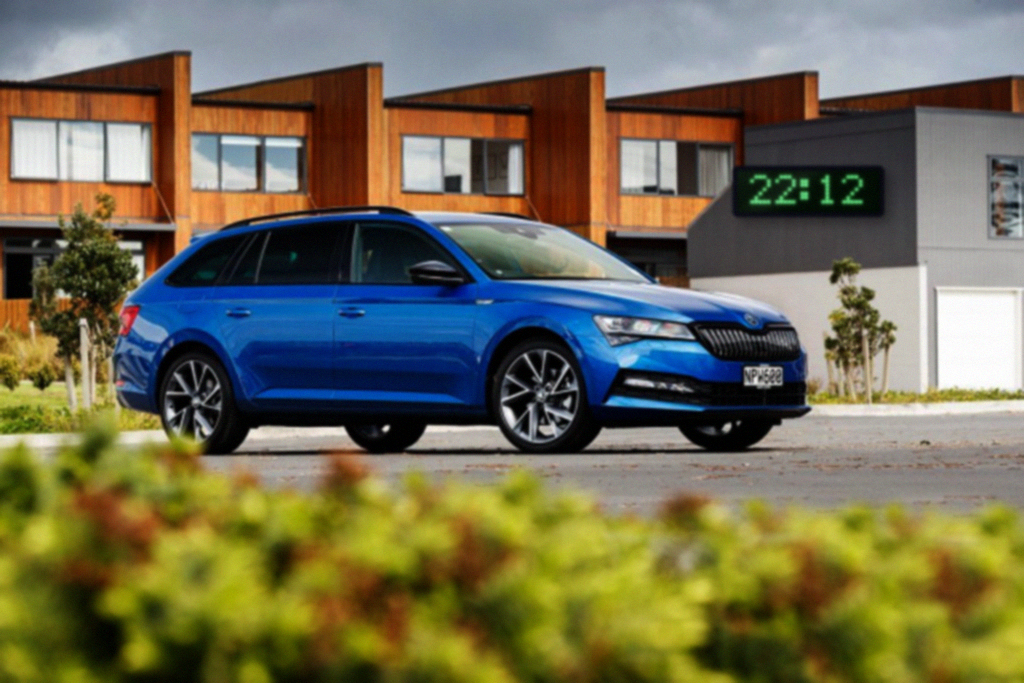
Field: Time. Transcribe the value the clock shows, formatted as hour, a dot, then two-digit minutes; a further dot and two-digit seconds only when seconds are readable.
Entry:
22.12
